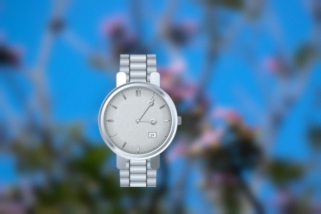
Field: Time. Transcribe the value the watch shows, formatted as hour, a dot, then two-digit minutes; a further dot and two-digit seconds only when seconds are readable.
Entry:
3.06
